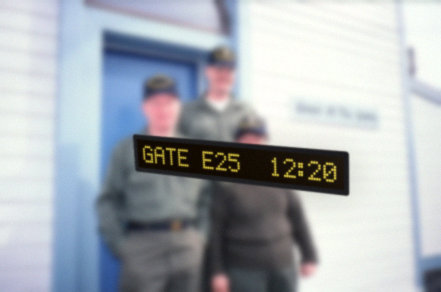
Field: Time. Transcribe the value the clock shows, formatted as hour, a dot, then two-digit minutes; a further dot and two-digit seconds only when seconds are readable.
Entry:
12.20
